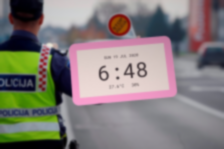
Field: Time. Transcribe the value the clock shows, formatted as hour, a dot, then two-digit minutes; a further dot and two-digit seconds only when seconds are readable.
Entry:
6.48
